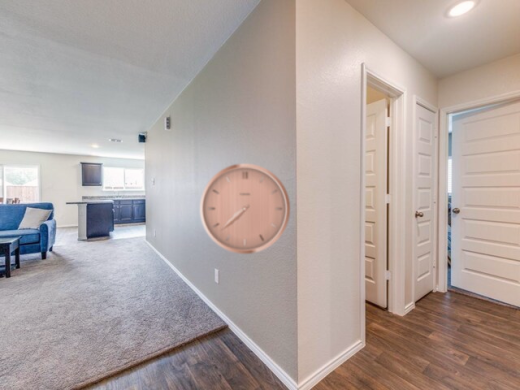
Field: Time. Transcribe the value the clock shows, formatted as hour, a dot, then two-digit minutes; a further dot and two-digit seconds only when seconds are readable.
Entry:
7.38
